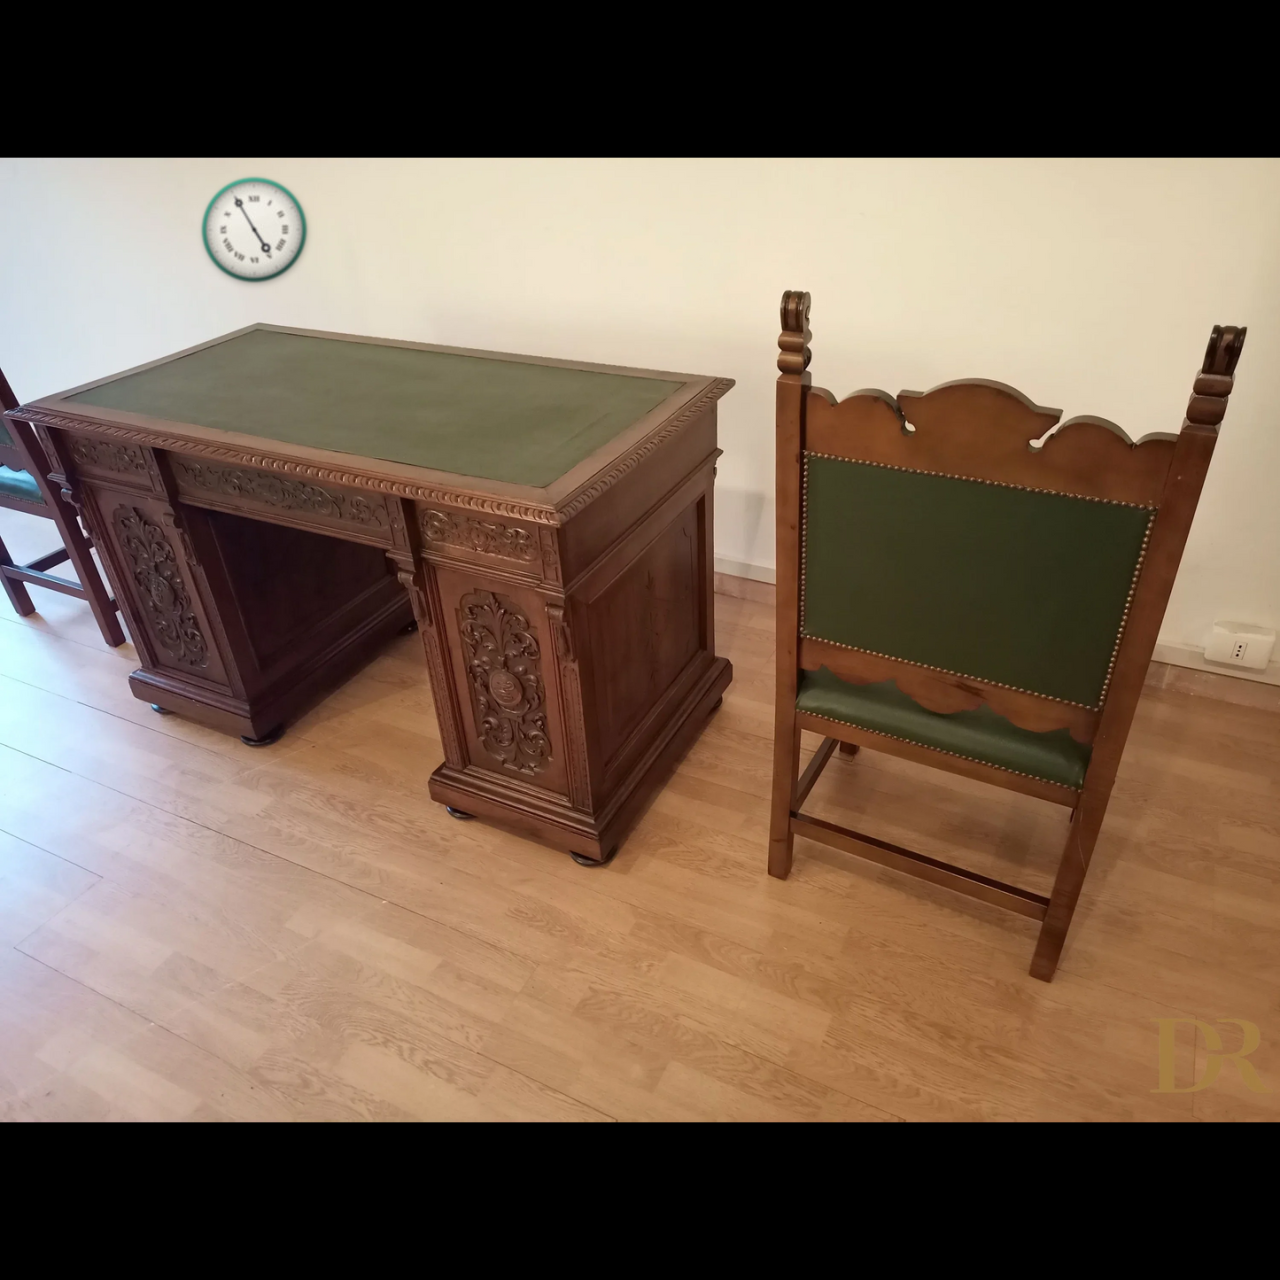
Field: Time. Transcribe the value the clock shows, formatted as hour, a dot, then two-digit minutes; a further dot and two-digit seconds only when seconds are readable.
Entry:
4.55
